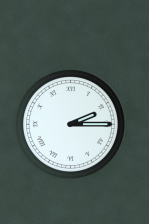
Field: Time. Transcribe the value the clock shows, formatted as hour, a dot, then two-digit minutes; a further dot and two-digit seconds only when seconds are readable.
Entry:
2.15
